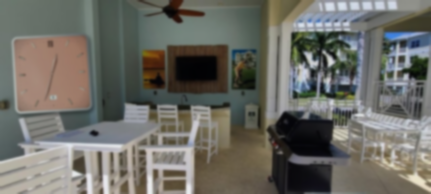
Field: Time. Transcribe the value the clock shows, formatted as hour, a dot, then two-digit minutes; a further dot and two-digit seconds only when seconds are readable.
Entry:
12.33
